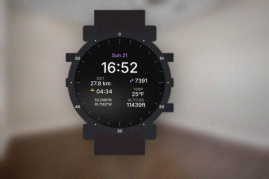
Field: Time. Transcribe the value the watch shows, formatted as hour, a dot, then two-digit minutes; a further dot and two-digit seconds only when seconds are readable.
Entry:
16.52
